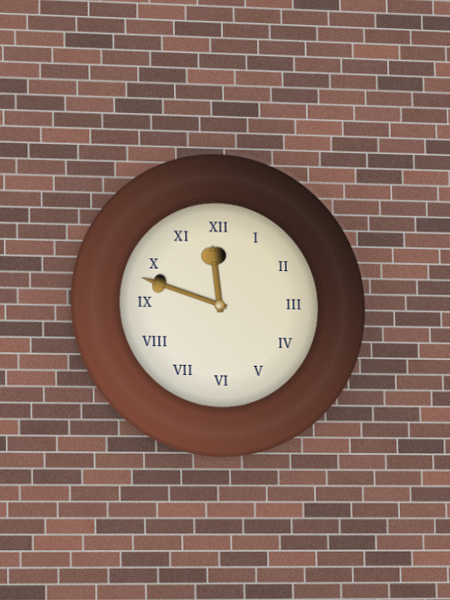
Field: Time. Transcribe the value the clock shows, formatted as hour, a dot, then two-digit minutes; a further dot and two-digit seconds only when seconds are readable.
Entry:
11.48
